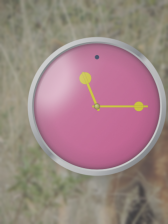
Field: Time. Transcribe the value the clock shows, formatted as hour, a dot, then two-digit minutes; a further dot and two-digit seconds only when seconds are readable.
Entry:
11.15
